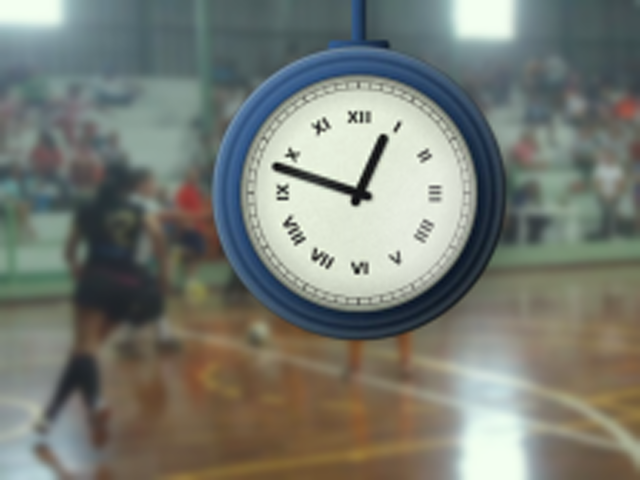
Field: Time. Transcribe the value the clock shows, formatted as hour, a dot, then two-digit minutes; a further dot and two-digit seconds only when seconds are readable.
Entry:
12.48
